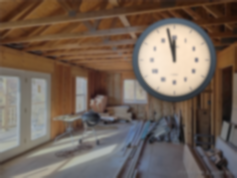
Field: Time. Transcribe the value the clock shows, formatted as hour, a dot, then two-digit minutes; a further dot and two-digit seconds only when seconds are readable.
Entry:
11.58
